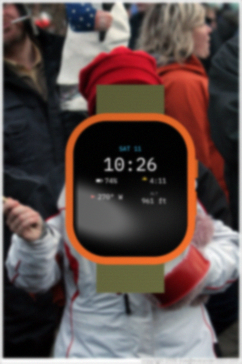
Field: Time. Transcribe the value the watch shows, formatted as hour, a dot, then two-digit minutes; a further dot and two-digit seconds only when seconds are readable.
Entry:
10.26
